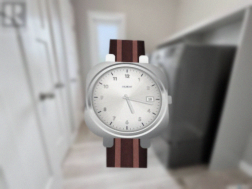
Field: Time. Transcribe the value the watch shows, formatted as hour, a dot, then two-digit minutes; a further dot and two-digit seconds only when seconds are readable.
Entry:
5.17
